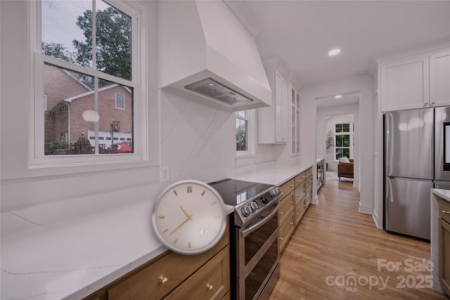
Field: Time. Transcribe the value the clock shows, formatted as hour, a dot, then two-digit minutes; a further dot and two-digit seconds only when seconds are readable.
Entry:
10.38
